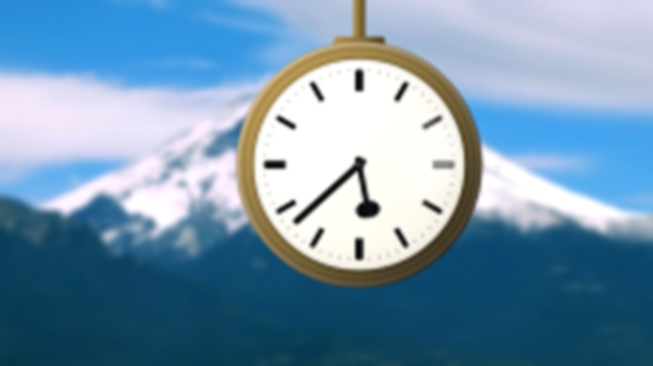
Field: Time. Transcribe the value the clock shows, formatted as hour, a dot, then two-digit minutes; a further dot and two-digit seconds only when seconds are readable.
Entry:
5.38
